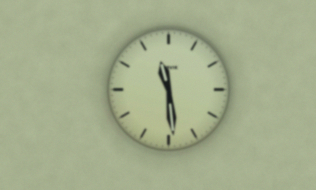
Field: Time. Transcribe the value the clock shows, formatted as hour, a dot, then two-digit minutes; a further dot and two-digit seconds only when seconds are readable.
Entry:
11.29
